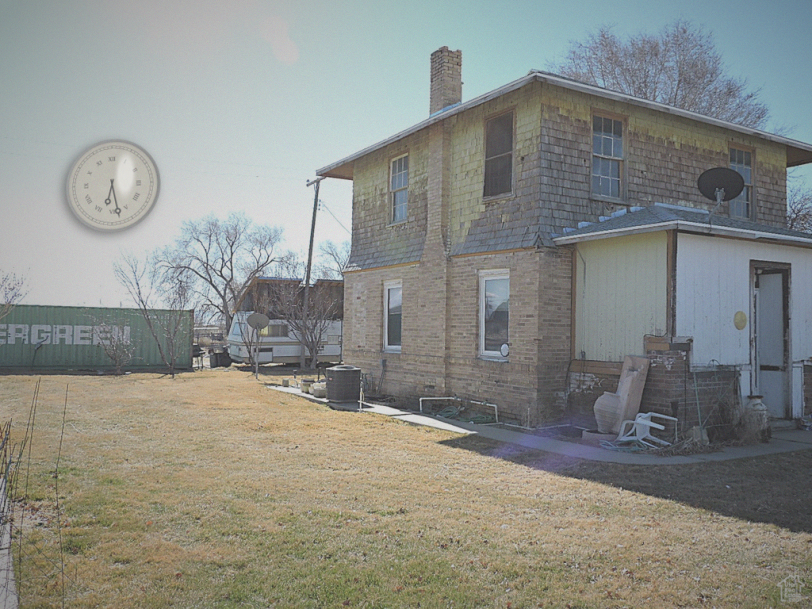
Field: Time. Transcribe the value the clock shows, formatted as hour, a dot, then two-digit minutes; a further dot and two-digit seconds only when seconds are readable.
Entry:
6.28
